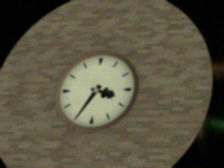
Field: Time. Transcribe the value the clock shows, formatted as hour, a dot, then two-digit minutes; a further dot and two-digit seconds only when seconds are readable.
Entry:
3.35
